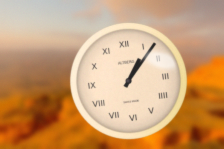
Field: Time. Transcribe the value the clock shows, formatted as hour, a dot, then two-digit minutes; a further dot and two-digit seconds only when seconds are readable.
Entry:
1.07
